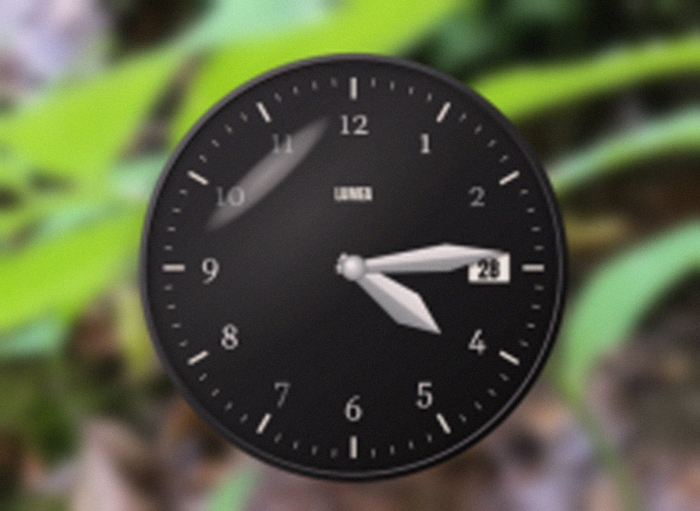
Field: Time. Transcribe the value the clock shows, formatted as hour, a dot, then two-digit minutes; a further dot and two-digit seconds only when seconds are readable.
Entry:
4.14
